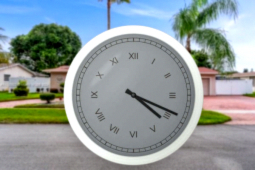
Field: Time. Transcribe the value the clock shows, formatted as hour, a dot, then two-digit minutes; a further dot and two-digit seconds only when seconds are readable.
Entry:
4.19
